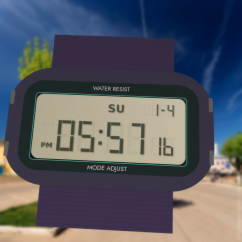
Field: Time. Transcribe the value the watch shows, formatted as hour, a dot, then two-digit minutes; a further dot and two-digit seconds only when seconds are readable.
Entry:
5.57.16
